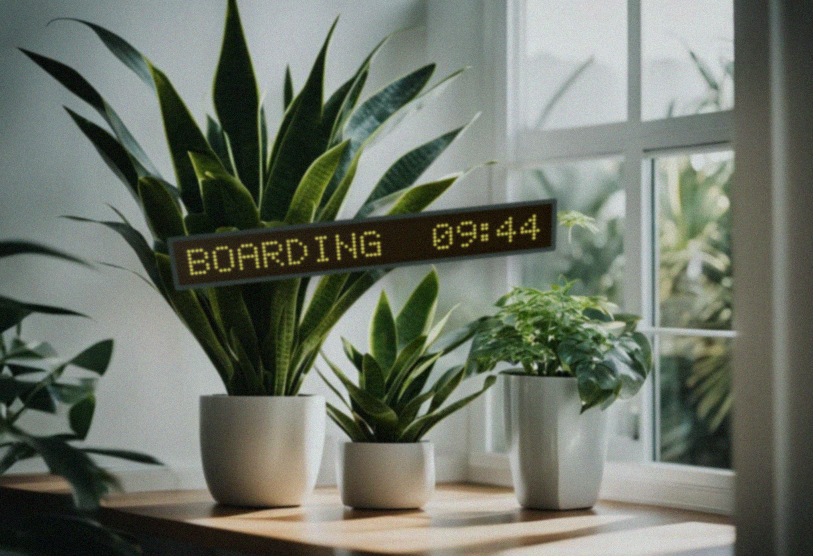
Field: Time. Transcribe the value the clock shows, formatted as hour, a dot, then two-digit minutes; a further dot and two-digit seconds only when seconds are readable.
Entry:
9.44
